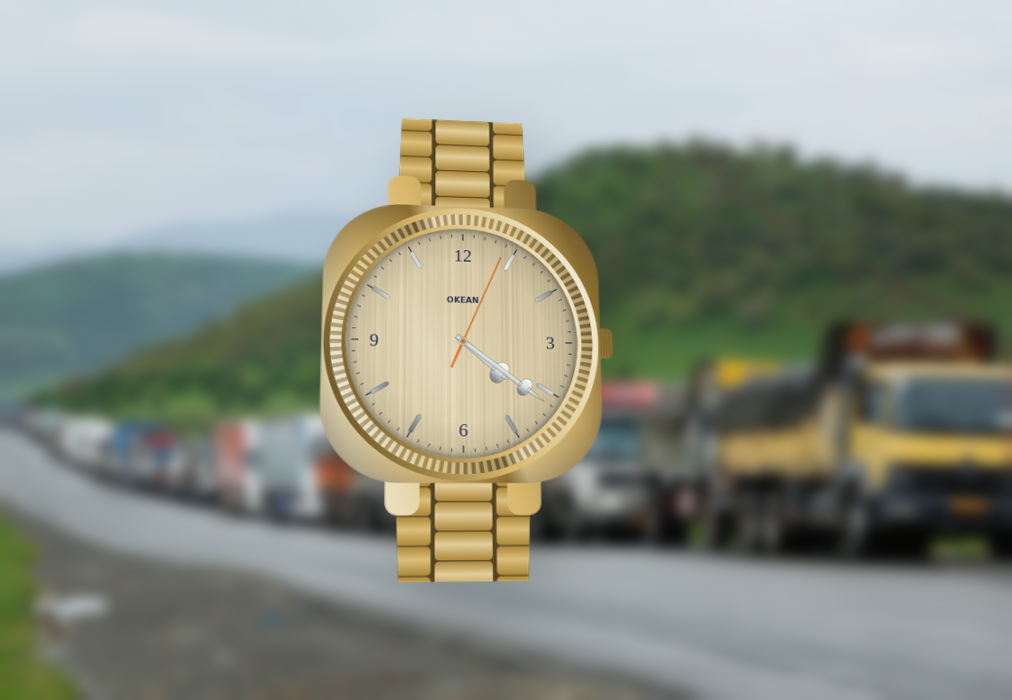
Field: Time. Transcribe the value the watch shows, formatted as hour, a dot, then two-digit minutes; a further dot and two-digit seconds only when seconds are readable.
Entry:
4.21.04
